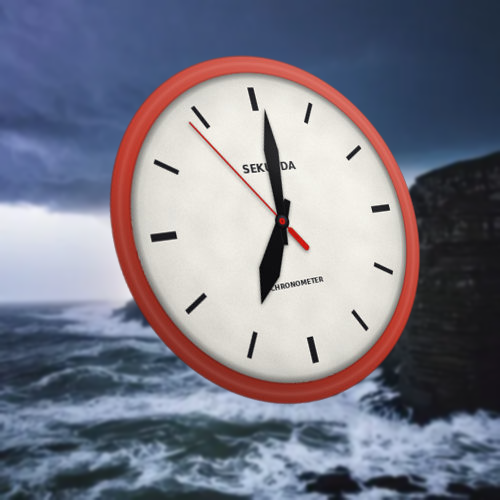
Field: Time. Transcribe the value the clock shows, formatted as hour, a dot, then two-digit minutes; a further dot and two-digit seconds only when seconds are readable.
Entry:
7.00.54
